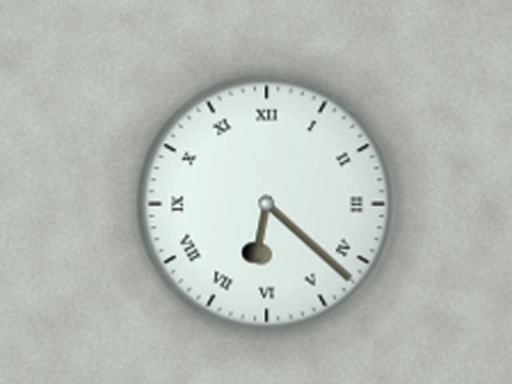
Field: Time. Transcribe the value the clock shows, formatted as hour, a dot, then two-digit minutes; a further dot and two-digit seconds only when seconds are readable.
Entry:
6.22
